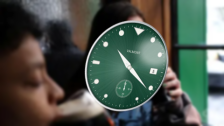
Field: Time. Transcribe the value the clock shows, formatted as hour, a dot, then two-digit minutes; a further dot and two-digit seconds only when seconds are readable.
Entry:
10.21
